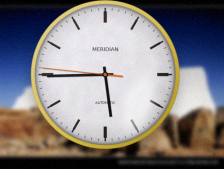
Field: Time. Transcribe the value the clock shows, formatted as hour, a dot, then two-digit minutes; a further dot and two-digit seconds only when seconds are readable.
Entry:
5.44.46
